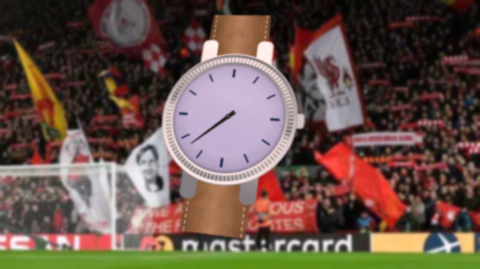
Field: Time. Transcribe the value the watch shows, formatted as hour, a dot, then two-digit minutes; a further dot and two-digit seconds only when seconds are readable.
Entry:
7.38
